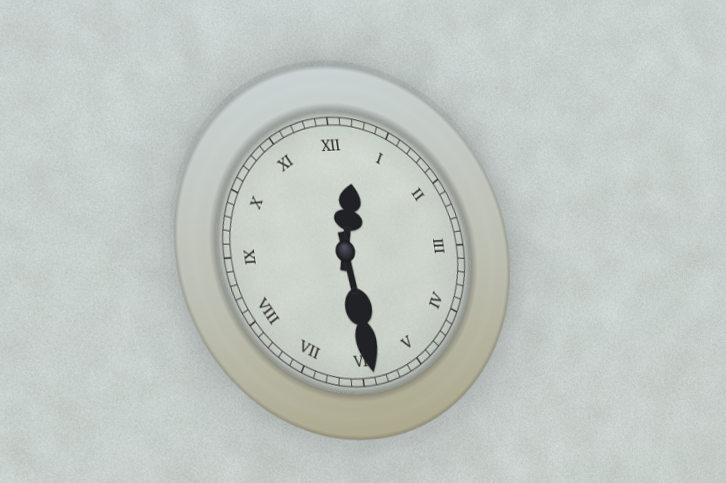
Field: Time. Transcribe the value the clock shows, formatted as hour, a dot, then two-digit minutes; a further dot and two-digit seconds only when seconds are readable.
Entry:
12.29
